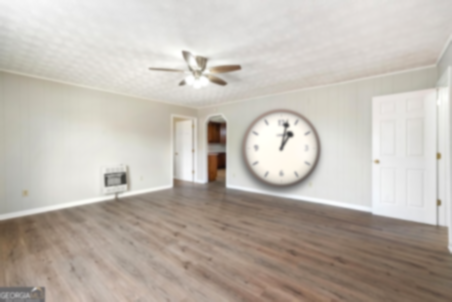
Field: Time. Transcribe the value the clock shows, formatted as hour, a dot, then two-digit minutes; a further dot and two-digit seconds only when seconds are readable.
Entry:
1.02
